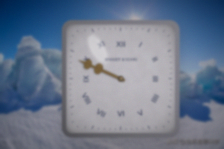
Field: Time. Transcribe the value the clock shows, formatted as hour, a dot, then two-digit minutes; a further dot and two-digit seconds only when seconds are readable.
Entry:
9.49
